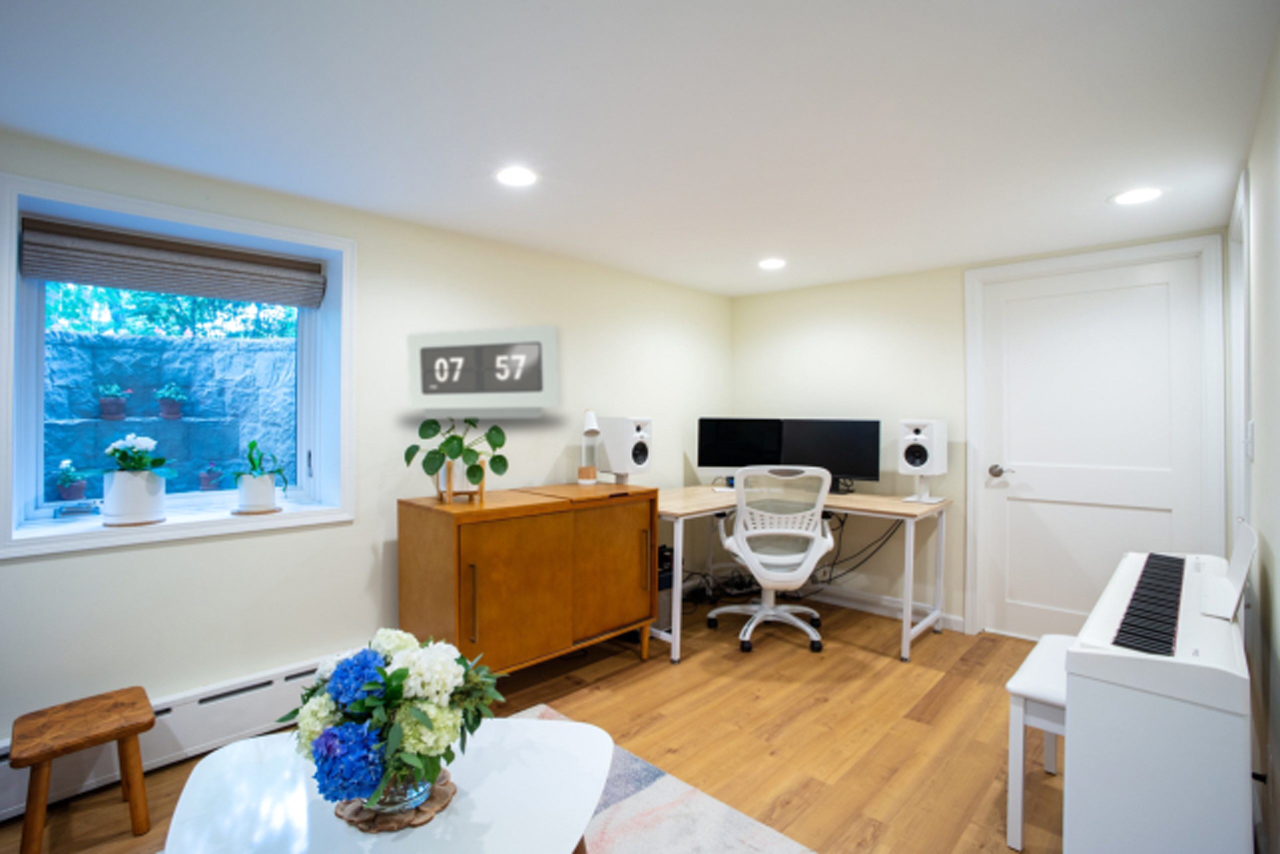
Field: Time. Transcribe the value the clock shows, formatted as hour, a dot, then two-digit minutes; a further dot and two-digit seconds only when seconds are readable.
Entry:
7.57
